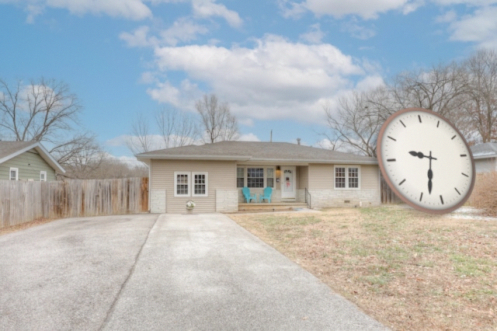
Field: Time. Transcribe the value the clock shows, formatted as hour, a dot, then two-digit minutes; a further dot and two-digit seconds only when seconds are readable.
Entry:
9.33
